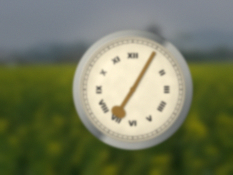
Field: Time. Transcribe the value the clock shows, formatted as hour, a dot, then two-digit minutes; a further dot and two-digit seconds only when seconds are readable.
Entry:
7.05
